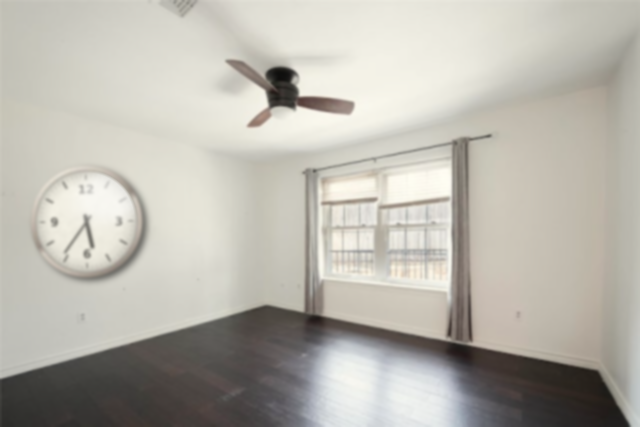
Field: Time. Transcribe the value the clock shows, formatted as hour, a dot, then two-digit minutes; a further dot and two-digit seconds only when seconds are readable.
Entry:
5.36
